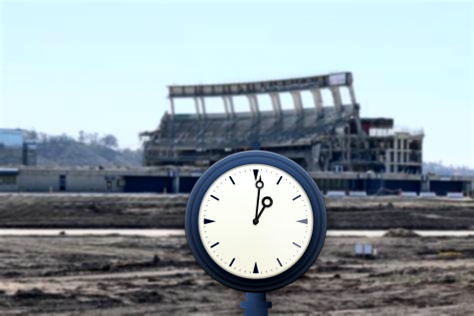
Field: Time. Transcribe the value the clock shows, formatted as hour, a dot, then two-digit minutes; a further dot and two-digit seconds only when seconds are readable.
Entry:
1.01
